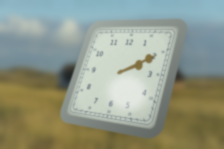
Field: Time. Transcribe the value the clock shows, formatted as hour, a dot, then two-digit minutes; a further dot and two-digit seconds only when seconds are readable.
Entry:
2.10
